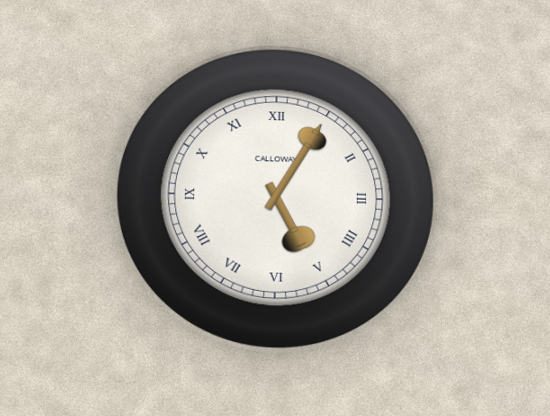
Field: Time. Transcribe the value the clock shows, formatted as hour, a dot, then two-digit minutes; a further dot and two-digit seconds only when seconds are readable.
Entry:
5.05
